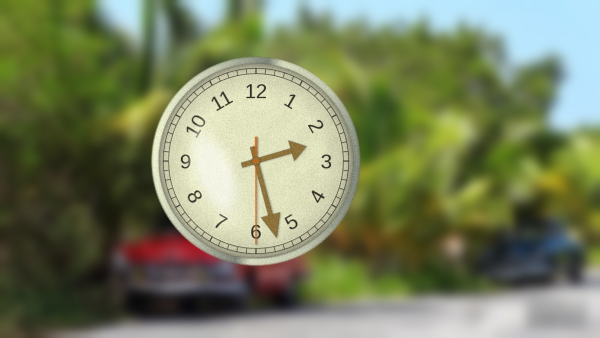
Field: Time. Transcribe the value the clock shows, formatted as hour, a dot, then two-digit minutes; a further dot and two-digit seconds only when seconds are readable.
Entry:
2.27.30
